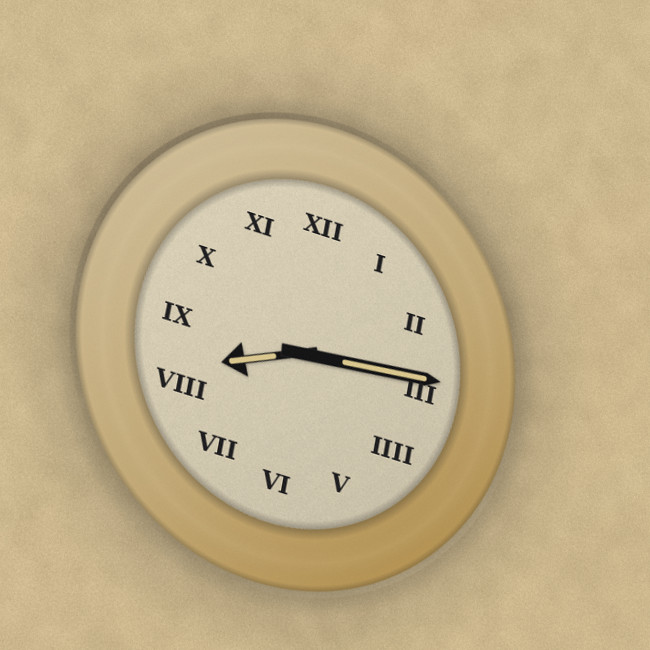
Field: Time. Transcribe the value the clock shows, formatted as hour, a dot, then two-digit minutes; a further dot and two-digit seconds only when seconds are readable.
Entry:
8.14
